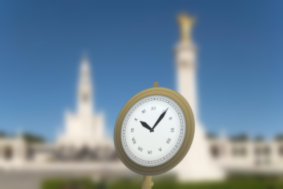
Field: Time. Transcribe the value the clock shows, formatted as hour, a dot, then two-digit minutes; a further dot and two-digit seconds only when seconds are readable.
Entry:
10.06
